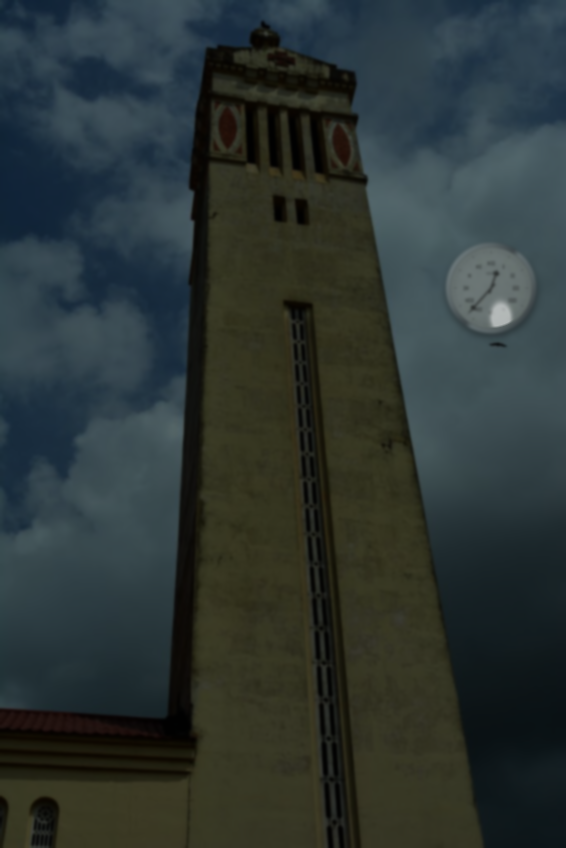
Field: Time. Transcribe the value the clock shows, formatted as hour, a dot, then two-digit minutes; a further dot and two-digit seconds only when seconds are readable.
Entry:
12.37
